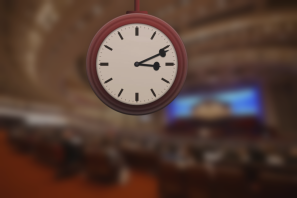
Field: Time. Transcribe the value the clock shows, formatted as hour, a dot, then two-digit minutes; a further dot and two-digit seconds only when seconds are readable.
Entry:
3.11
